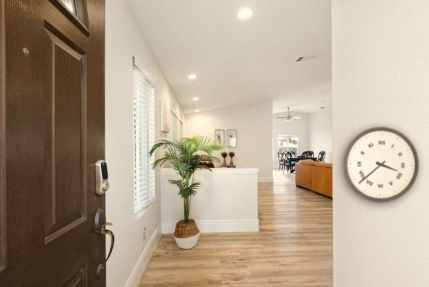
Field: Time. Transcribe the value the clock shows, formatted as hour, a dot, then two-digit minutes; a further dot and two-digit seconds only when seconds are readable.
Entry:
3.38
